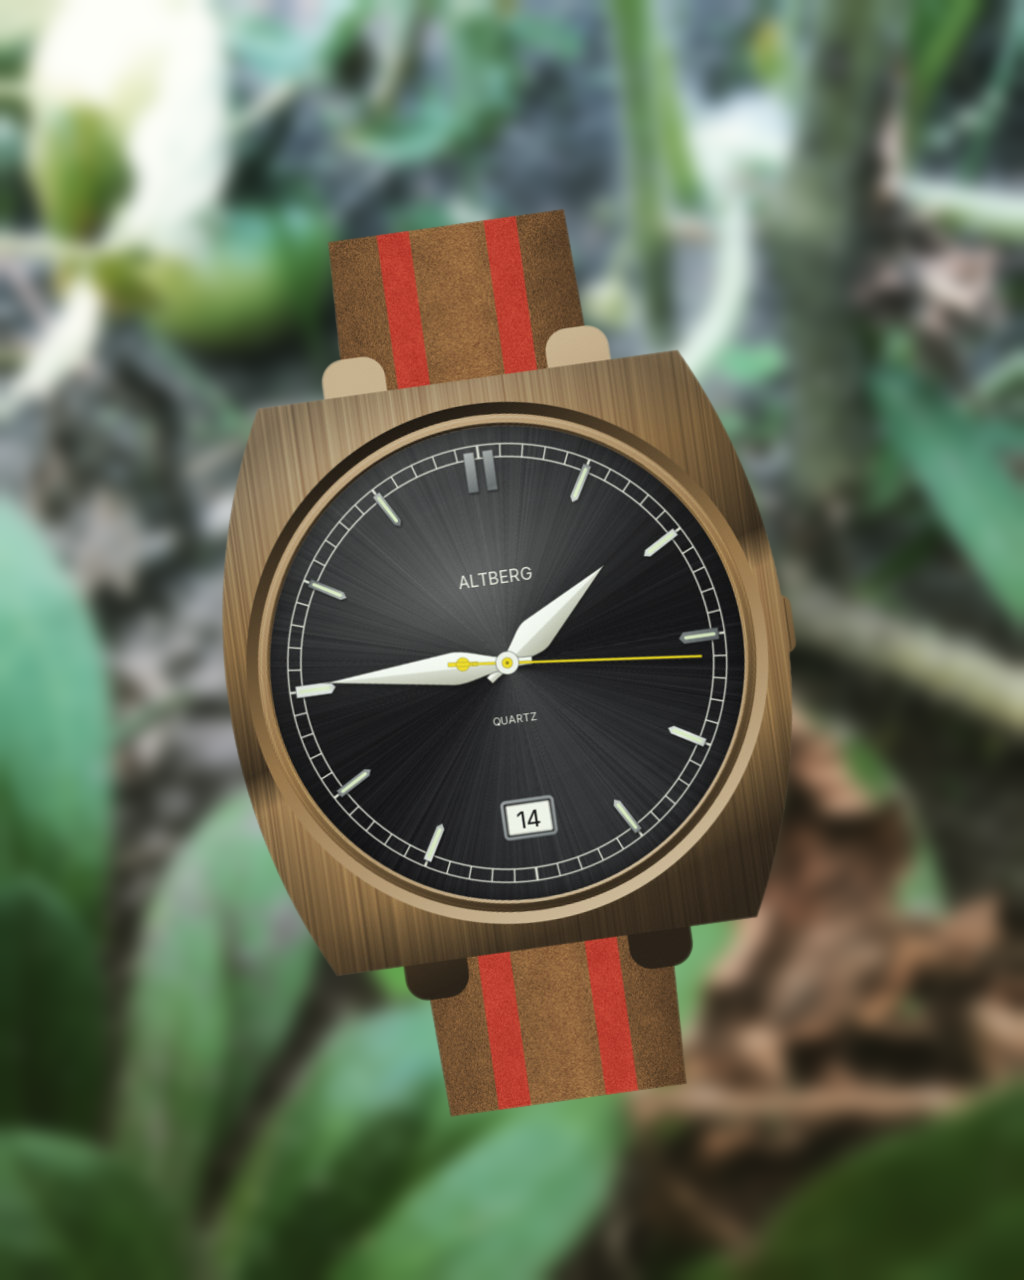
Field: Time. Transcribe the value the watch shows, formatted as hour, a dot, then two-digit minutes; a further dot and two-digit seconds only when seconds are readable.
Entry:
1.45.16
